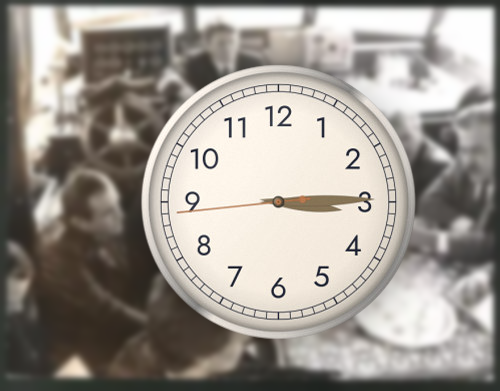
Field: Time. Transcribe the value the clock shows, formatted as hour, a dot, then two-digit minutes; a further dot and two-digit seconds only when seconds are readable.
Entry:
3.14.44
